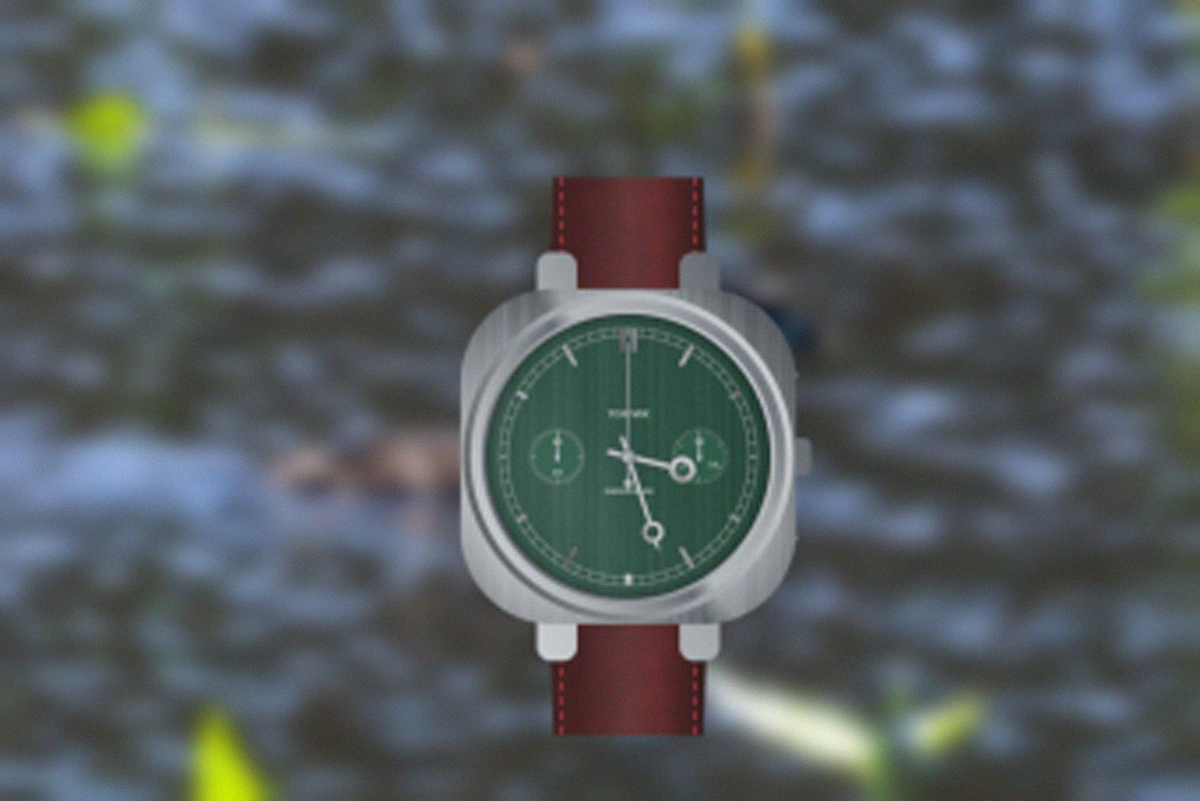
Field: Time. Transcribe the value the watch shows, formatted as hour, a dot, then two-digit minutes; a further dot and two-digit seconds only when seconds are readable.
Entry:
3.27
